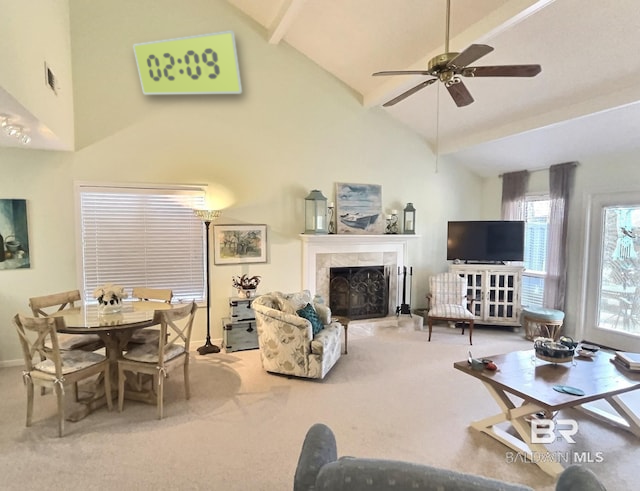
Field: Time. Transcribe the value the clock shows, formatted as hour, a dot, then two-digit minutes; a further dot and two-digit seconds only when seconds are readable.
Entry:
2.09
